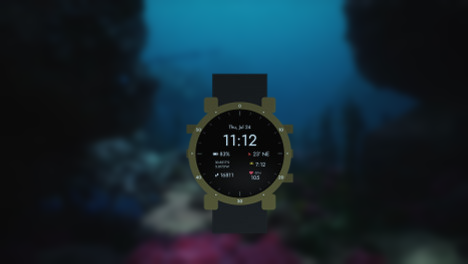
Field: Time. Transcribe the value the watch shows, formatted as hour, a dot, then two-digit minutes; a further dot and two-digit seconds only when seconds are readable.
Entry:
11.12
